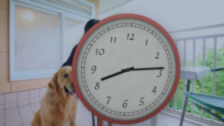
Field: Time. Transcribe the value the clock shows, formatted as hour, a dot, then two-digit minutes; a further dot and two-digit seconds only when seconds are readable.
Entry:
8.14
